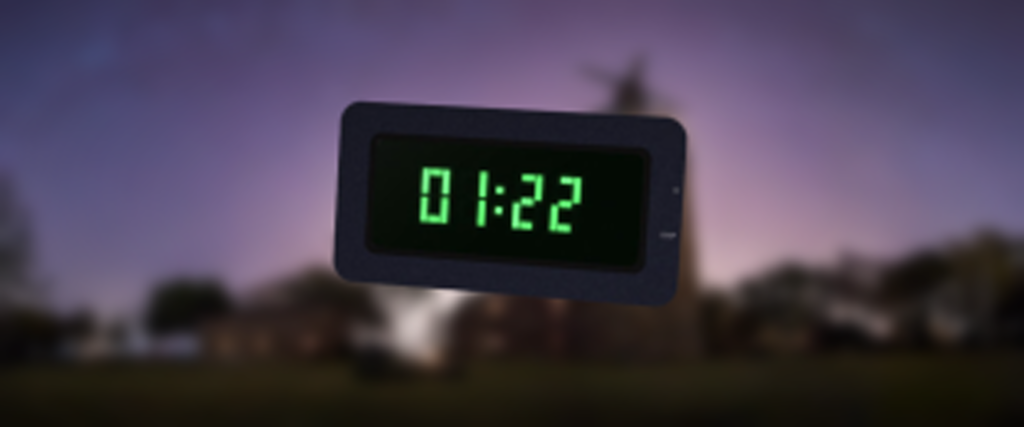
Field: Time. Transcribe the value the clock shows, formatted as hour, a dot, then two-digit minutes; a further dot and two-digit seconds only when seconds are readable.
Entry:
1.22
